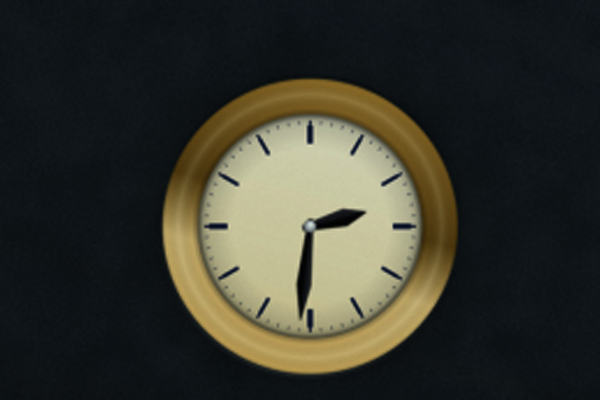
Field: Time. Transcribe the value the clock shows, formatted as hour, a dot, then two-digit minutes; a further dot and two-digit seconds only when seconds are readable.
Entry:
2.31
